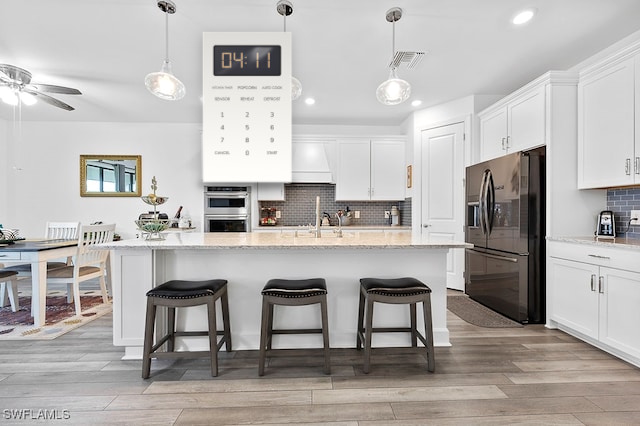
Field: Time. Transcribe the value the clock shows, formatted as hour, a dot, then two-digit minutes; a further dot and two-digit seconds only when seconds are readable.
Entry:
4.11
